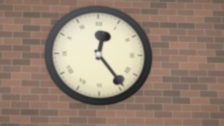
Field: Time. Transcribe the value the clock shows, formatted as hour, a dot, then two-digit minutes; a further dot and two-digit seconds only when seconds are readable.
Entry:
12.24
